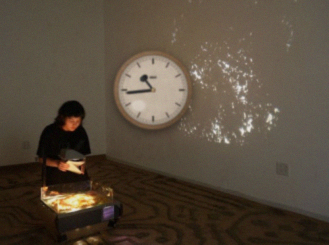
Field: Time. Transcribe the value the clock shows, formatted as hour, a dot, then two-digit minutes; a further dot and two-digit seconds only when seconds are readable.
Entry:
10.44
